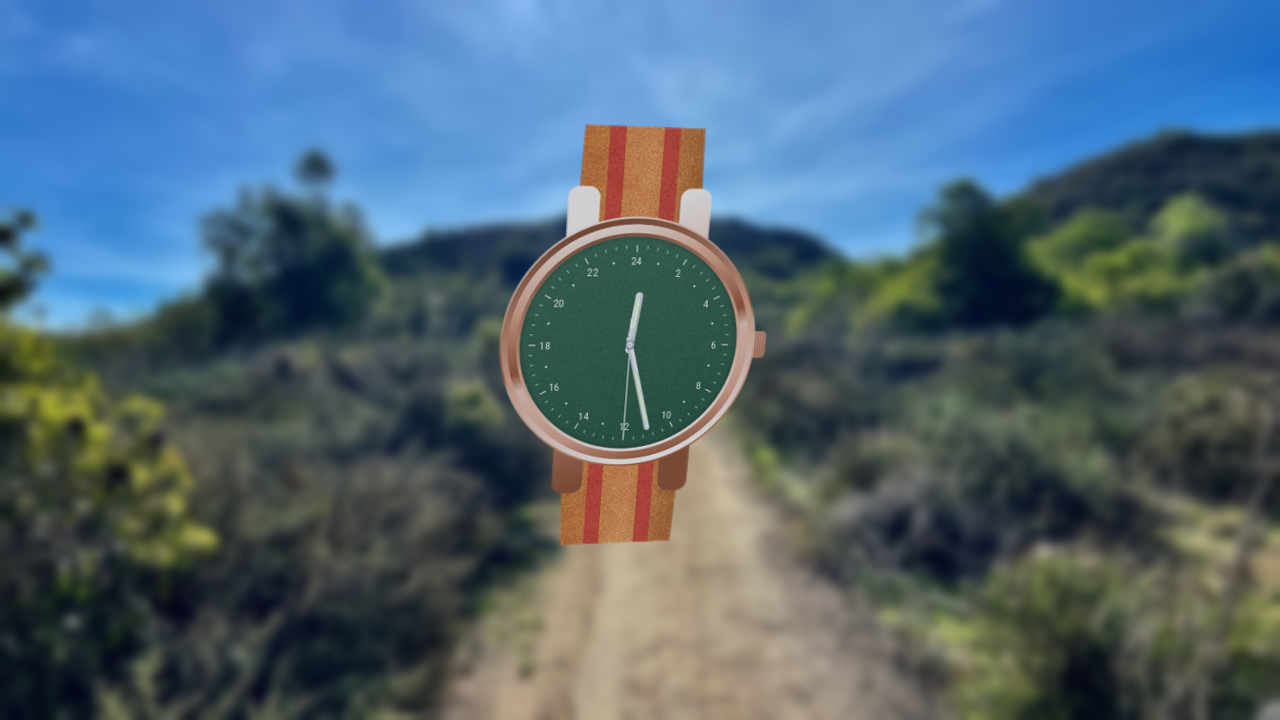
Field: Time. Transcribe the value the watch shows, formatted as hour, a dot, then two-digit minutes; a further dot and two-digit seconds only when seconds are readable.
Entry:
0.27.30
